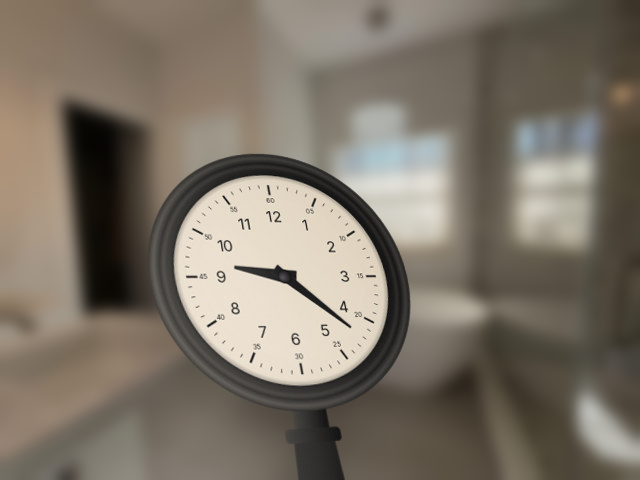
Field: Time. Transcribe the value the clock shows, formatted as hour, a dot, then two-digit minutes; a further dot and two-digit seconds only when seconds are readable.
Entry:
9.22
